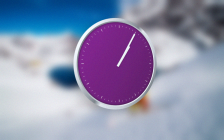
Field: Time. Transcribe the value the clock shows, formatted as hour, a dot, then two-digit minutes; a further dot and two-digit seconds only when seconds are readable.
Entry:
1.05
